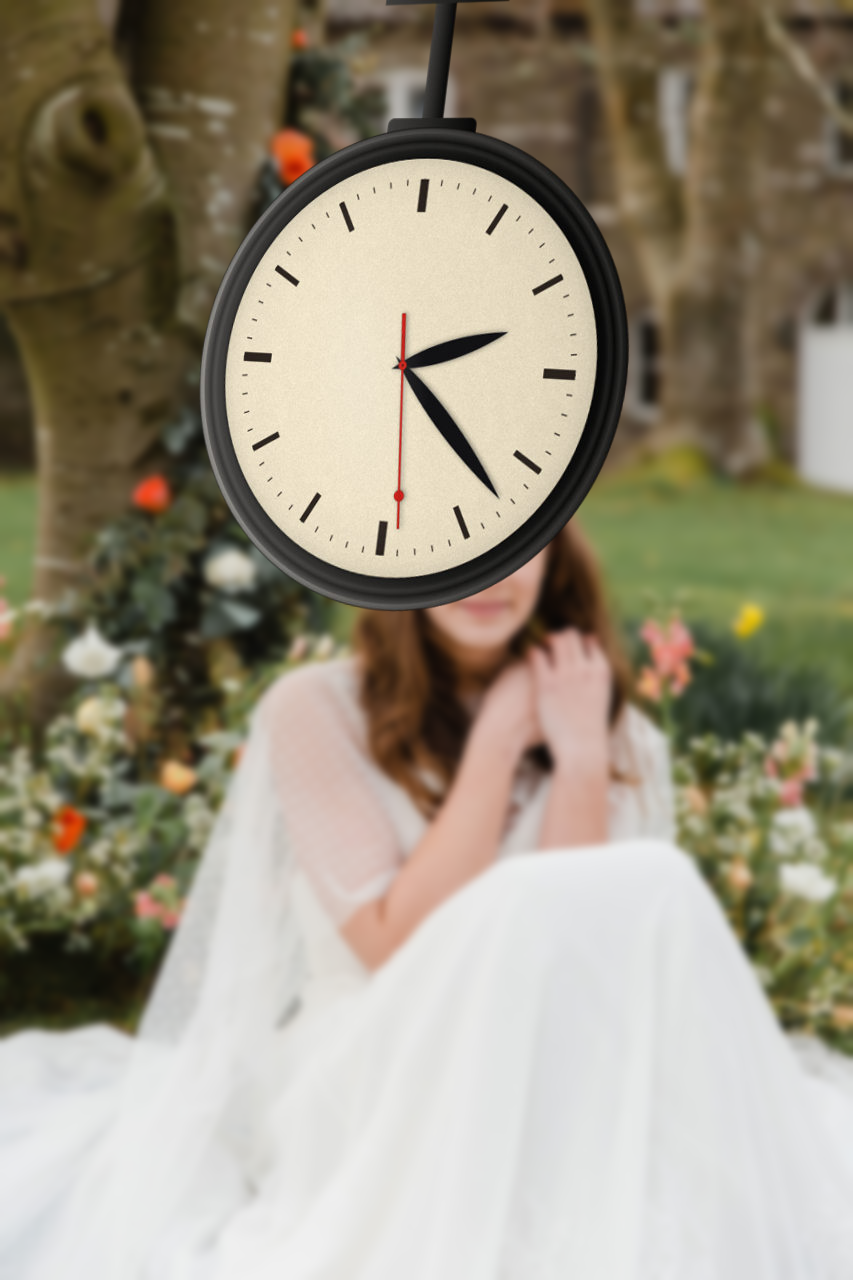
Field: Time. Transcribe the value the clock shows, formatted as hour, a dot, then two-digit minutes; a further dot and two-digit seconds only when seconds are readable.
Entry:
2.22.29
